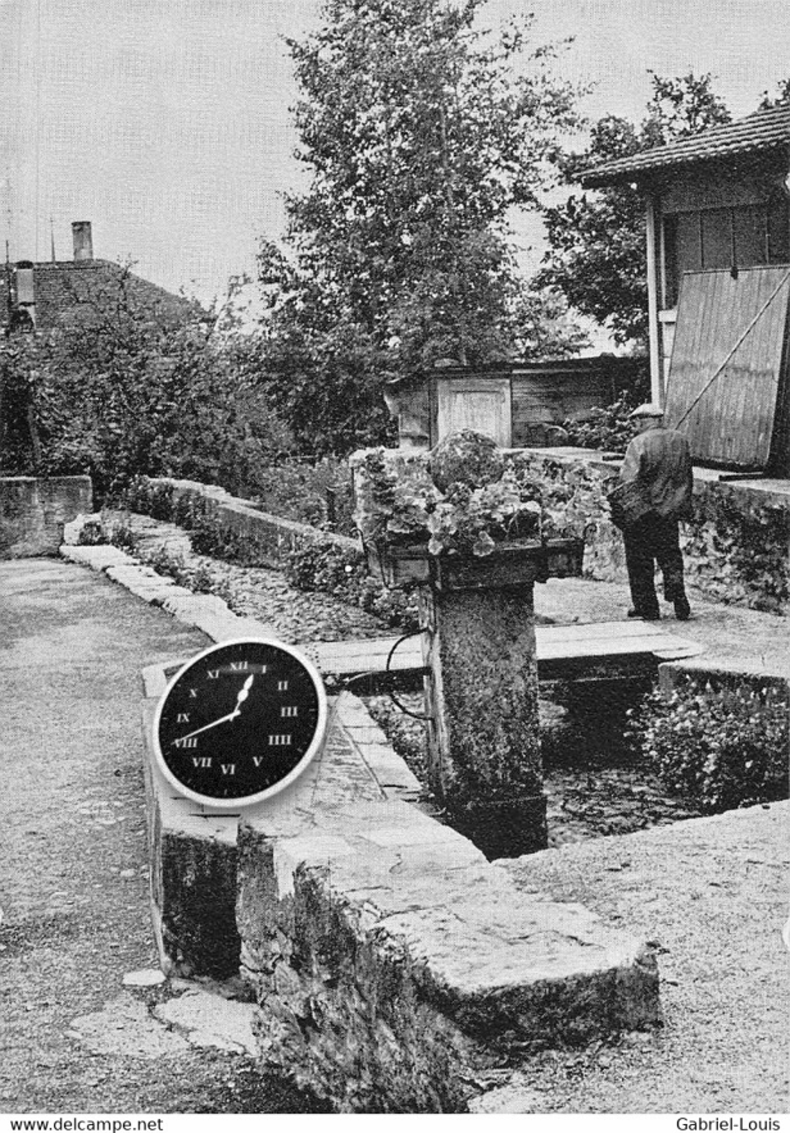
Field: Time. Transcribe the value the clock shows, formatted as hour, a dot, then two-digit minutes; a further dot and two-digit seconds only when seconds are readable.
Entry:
12.41
